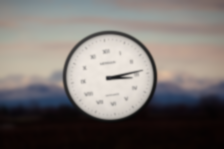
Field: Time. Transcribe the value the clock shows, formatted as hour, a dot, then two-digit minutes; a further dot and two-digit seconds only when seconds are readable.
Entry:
3.14
